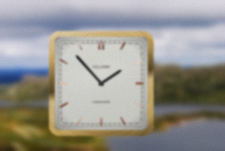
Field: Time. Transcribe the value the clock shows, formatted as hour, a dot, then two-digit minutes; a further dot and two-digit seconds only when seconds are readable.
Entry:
1.53
